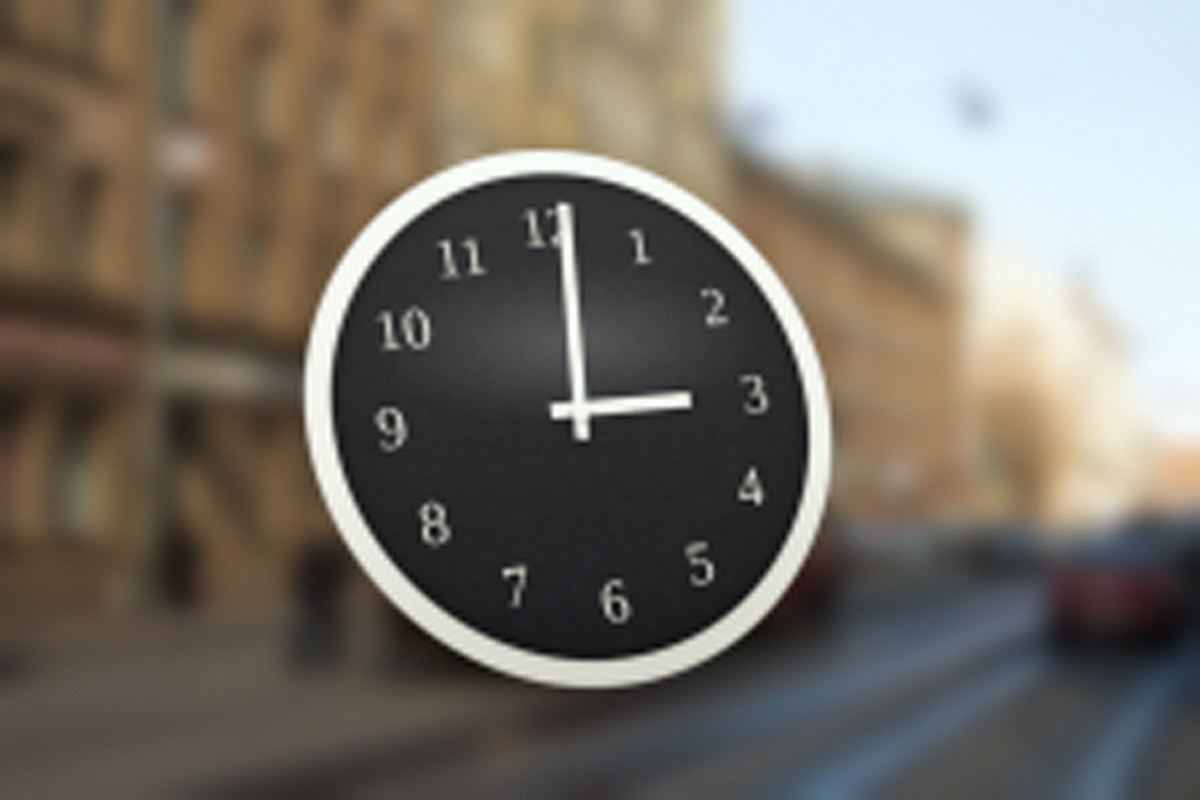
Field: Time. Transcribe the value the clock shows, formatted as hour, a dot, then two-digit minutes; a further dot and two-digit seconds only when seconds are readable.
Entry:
3.01
